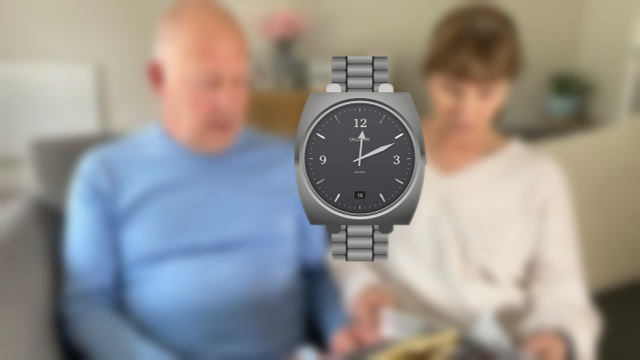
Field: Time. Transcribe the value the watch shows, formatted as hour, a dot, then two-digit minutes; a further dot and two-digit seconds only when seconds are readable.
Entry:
12.11
